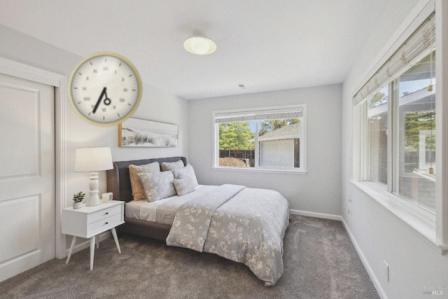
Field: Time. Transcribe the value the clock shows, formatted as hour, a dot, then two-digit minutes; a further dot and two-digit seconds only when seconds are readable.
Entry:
5.34
